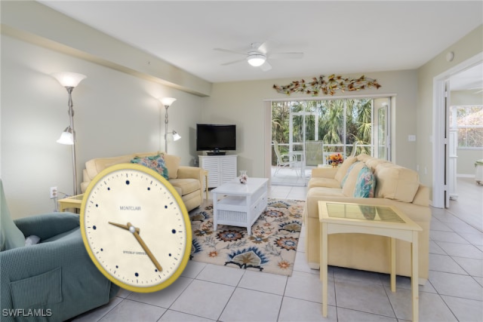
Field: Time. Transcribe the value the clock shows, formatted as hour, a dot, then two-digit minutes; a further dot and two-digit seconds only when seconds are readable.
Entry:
9.24
